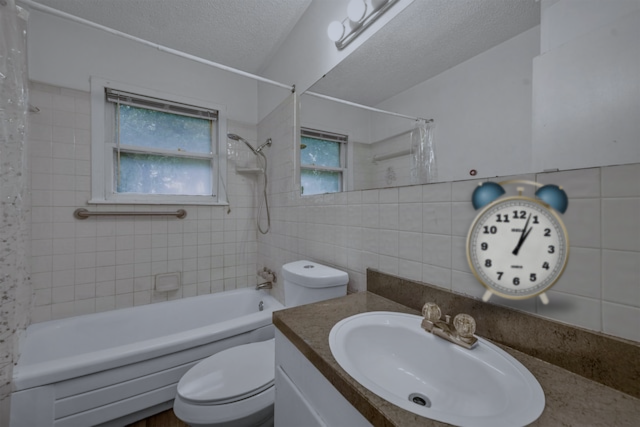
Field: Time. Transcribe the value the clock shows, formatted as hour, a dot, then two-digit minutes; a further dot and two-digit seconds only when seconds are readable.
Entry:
1.03
